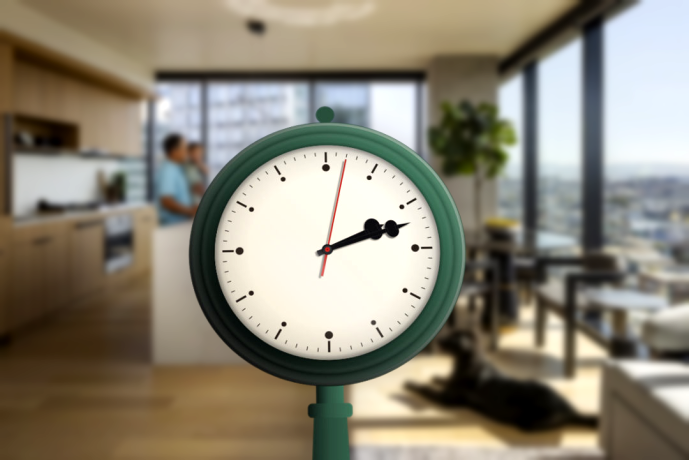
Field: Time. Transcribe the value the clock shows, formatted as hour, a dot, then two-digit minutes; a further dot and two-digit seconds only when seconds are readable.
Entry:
2.12.02
